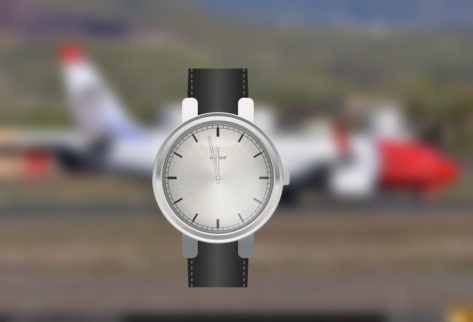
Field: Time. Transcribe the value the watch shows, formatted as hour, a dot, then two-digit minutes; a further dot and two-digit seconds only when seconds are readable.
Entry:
11.58
